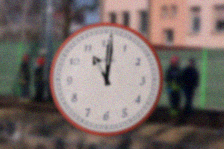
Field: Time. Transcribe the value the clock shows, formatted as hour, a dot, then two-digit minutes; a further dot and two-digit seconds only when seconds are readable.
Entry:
11.01
